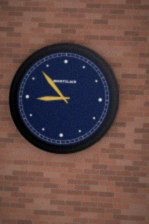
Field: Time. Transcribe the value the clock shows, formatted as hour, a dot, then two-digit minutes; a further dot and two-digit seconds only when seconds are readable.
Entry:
8.53
